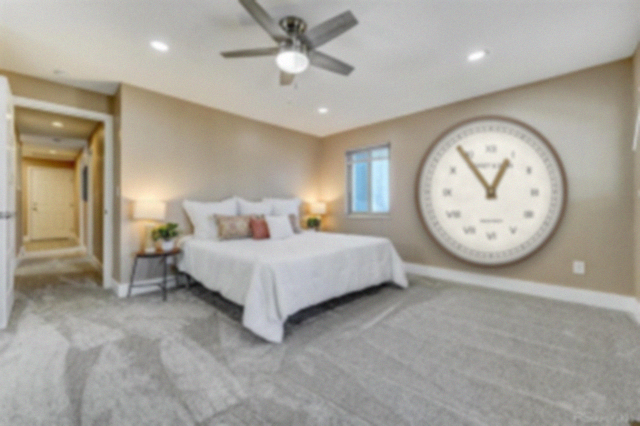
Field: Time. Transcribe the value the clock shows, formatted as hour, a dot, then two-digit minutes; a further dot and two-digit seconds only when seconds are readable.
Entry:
12.54
